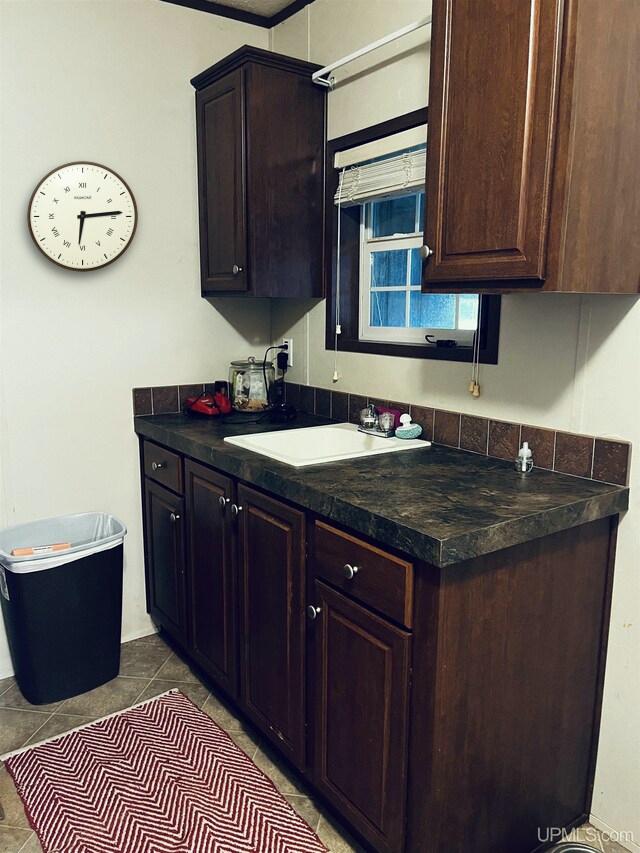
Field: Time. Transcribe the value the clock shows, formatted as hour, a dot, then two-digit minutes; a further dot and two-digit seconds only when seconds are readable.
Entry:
6.14
